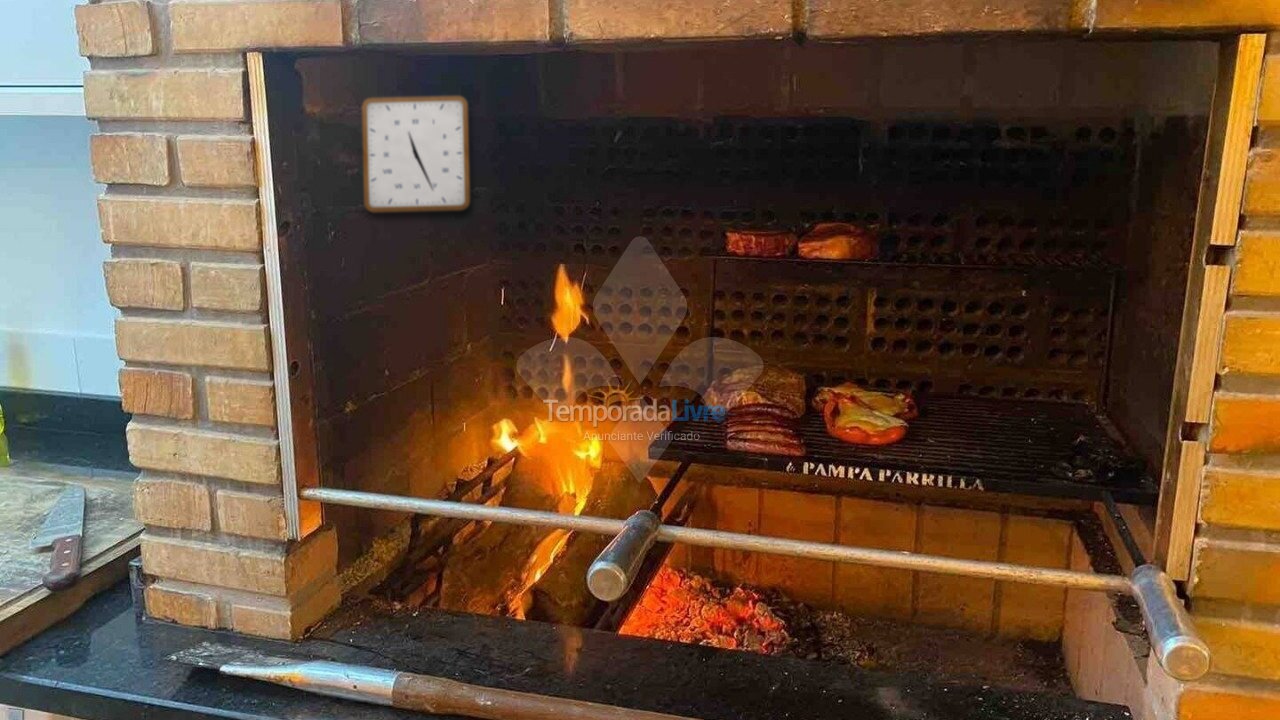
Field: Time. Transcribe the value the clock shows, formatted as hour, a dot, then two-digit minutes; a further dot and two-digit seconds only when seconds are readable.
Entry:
11.26
